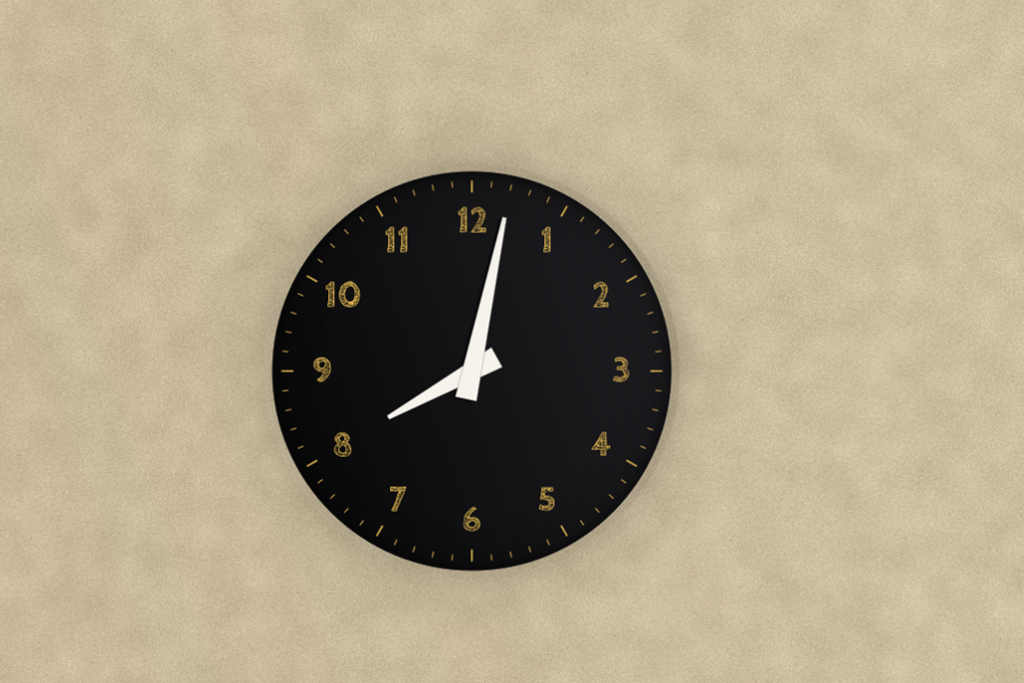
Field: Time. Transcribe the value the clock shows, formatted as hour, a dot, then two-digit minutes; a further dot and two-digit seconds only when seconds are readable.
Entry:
8.02
